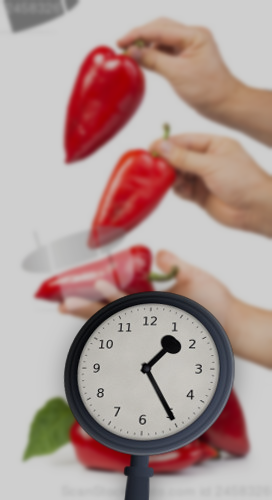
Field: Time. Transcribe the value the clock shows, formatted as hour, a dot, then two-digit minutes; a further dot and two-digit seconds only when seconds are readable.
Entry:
1.25
